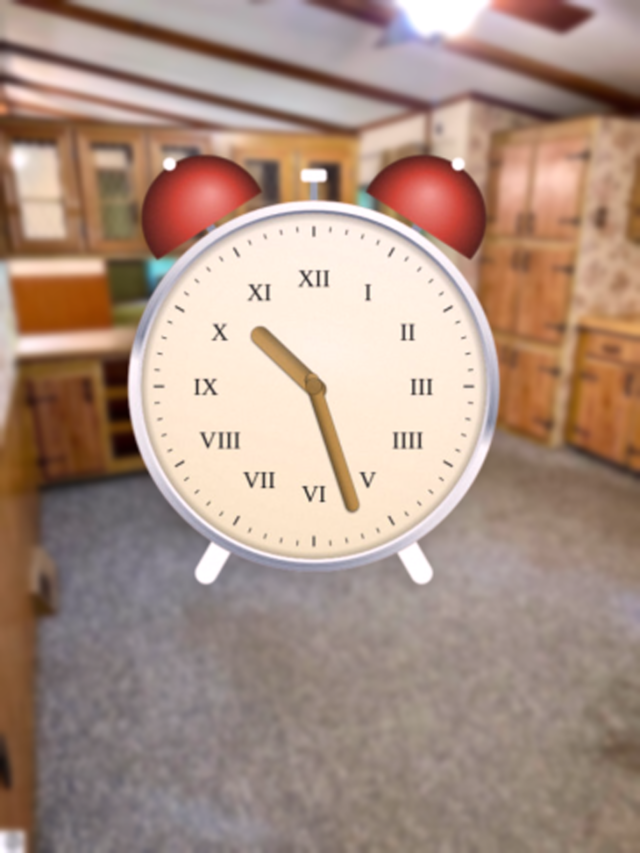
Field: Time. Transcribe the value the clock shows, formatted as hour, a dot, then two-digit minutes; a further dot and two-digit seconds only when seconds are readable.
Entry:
10.27
